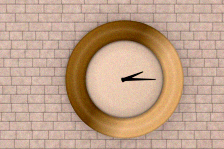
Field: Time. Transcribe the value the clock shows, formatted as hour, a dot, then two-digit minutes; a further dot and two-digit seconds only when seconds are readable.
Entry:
2.15
